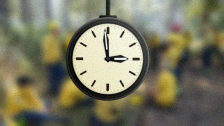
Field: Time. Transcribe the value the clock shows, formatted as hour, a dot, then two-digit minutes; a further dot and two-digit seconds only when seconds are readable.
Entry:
2.59
